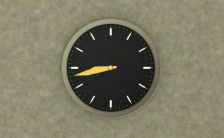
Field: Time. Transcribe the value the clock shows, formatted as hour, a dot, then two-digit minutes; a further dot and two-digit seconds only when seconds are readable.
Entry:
8.43
